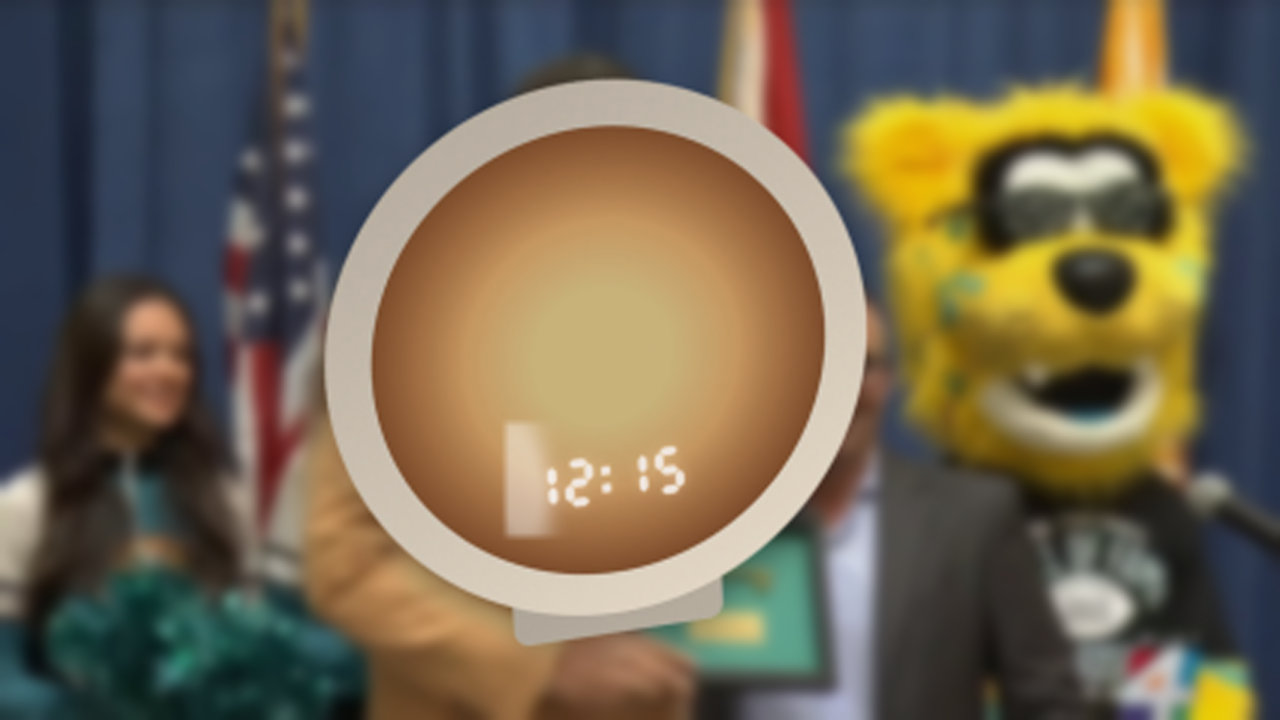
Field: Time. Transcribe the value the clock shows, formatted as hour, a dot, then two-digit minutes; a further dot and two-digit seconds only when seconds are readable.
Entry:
12.15
